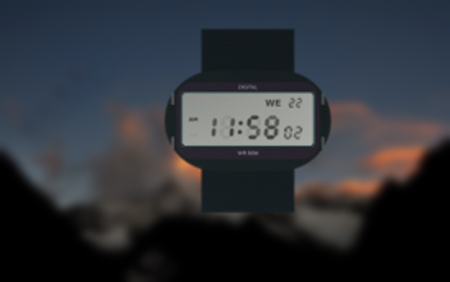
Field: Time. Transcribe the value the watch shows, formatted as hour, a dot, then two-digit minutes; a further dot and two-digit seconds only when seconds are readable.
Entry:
11.58.02
